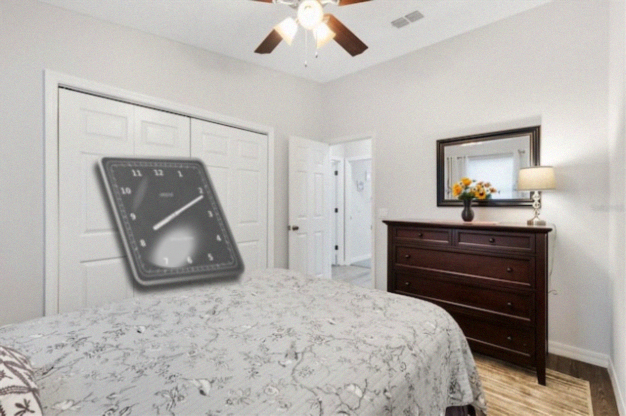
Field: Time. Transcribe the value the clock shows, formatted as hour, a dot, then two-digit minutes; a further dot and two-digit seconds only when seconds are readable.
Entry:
8.11
